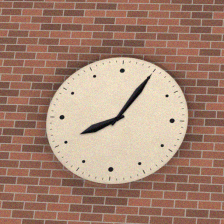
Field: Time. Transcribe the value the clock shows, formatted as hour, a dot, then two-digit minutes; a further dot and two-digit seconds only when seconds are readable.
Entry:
8.05
